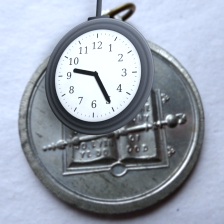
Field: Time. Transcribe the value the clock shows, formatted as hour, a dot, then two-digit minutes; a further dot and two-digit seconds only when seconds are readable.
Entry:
9.25
